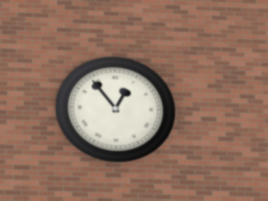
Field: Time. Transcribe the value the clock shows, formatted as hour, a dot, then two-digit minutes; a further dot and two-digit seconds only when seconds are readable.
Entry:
12.54
